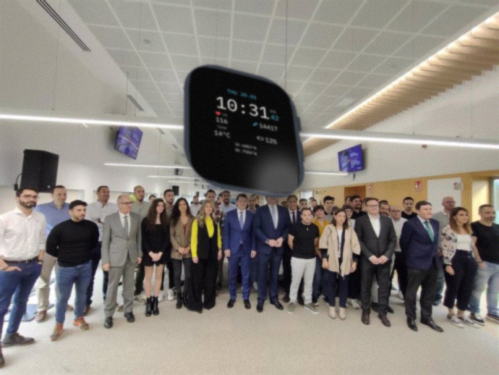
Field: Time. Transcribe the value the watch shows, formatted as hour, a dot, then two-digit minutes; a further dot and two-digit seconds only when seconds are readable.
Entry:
10.31
